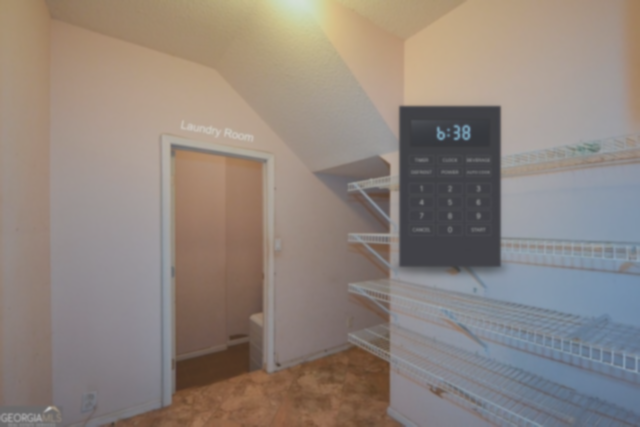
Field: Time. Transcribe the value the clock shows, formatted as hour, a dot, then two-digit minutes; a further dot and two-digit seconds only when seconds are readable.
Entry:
6.38
